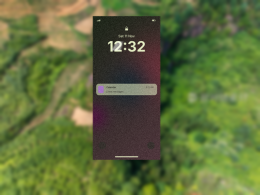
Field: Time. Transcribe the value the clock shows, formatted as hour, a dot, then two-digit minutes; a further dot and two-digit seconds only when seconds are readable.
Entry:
12.32
